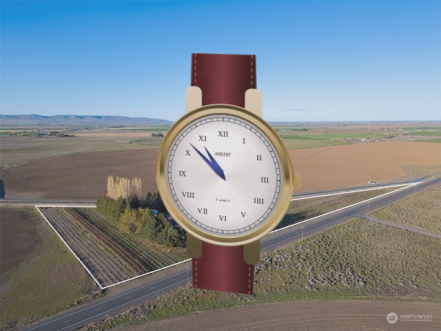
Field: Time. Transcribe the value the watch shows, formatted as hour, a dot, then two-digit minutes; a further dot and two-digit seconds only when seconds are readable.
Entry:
10.52
